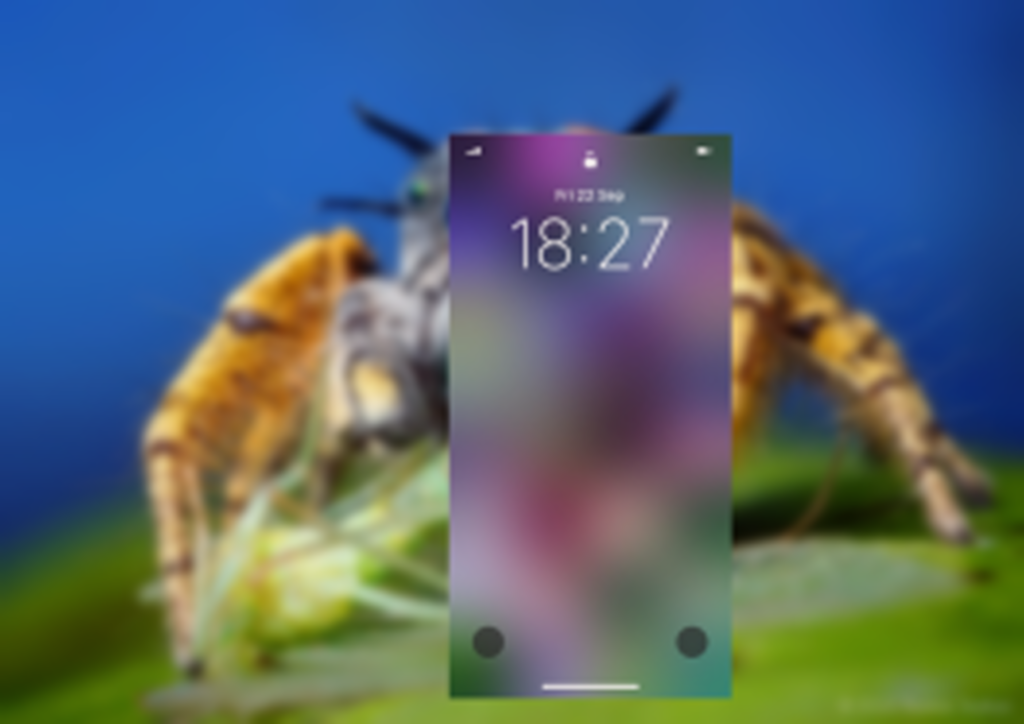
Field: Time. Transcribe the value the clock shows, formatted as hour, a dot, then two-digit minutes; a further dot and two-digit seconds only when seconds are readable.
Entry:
18.27
